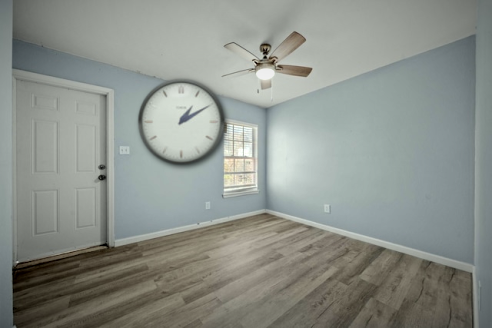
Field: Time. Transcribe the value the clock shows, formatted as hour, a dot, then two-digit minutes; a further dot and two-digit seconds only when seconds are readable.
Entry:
1.10
